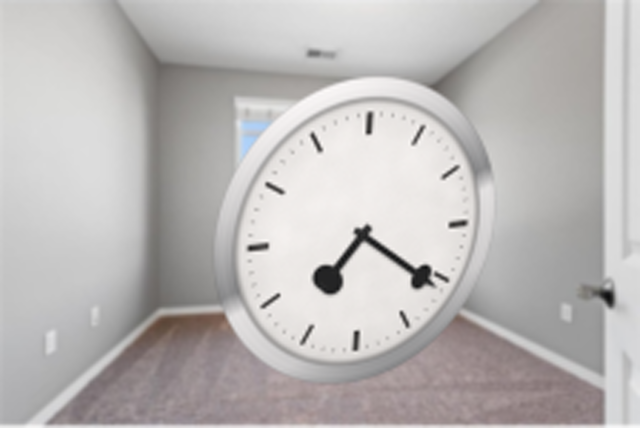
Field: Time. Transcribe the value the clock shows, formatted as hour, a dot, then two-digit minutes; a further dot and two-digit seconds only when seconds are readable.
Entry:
7.21
